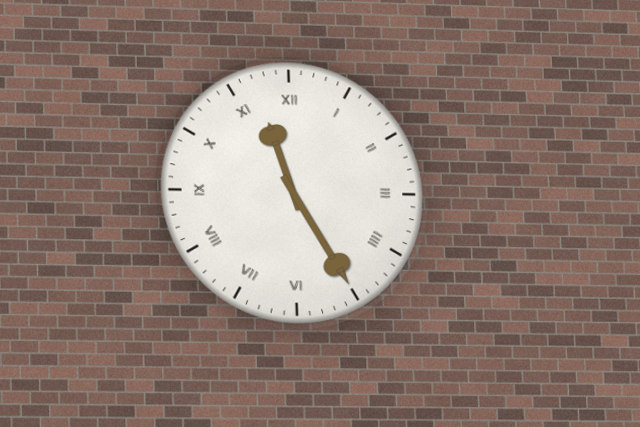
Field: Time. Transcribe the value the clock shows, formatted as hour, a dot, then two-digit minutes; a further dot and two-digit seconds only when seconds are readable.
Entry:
11.25
